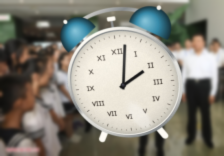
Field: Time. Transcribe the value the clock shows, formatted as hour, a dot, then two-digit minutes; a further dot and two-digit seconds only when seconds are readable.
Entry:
2.02
